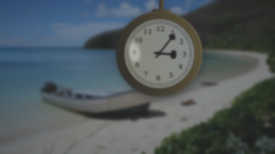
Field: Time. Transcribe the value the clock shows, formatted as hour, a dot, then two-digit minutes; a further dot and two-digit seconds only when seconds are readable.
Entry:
3.06
